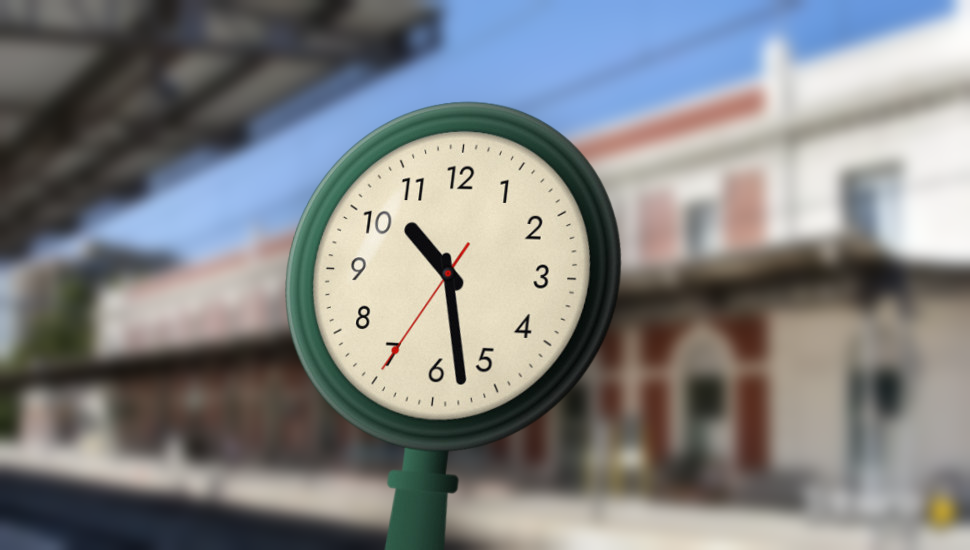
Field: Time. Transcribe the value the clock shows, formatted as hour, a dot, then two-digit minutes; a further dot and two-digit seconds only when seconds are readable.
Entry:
10.27.35
